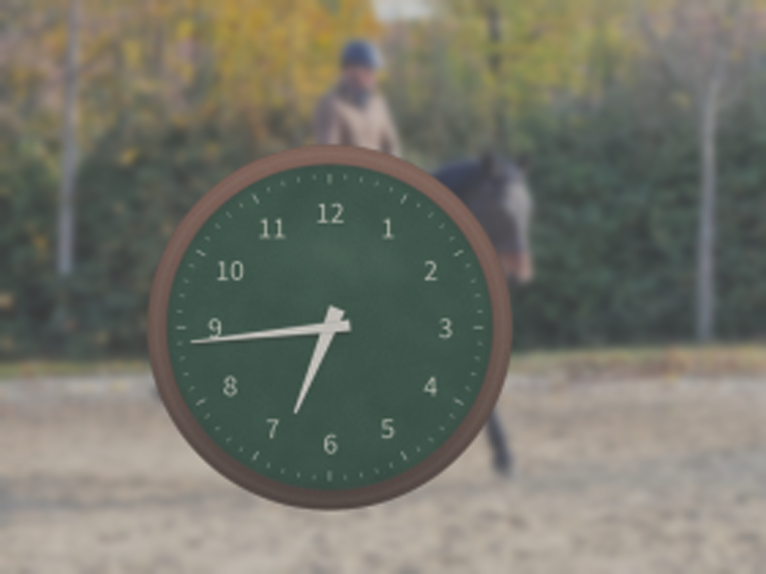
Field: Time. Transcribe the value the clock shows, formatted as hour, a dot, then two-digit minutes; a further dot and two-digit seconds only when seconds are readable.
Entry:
6.44
